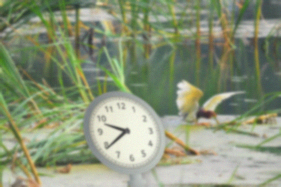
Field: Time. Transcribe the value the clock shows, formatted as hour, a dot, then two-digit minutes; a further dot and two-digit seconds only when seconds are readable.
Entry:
9.39
